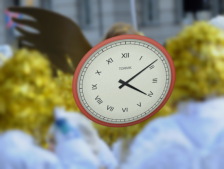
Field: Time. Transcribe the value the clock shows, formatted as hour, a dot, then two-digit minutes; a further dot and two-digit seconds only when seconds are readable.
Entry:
4.09
